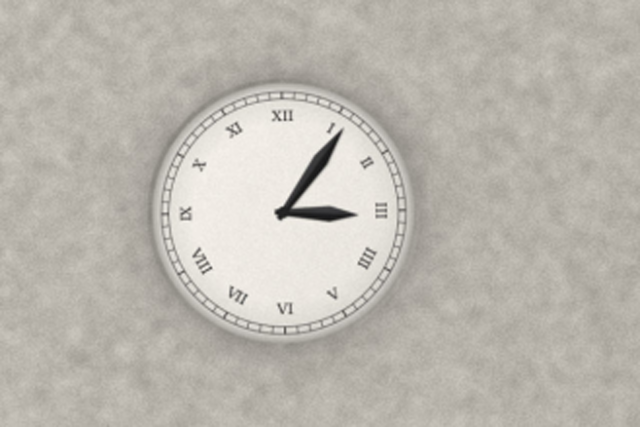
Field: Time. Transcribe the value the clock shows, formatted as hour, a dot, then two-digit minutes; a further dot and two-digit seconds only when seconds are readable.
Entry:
3.06
